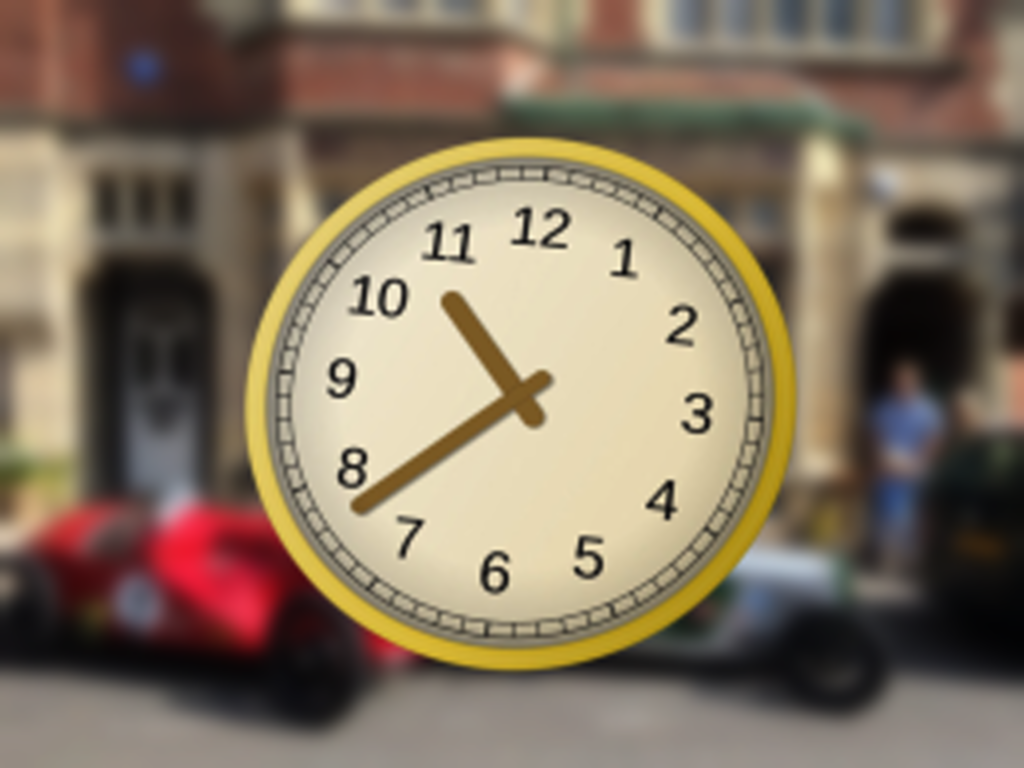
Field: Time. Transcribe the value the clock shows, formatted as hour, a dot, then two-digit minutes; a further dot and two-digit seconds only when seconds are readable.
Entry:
10.38
